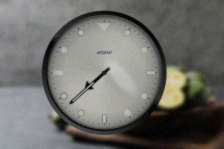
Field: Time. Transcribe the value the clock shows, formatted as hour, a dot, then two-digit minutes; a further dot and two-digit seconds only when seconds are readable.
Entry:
7.38
